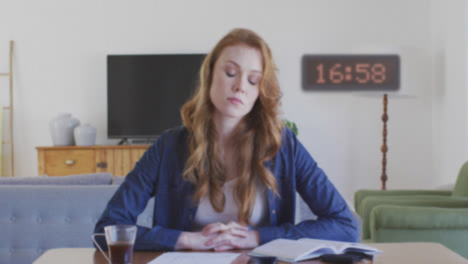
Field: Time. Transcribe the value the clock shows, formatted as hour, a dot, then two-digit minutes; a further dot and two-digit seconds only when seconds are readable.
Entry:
16.58
